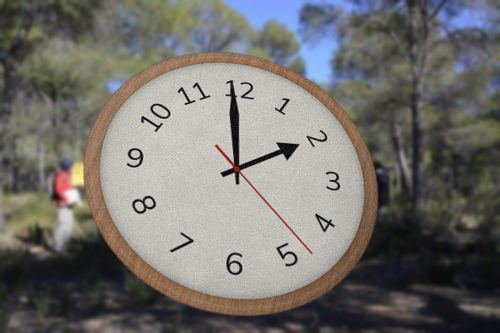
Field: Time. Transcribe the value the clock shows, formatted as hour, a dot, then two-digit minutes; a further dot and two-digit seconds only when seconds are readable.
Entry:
1.59.23
